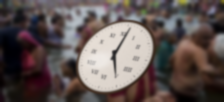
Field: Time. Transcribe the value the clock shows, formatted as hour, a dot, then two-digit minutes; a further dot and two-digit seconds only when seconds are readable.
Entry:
5.01
